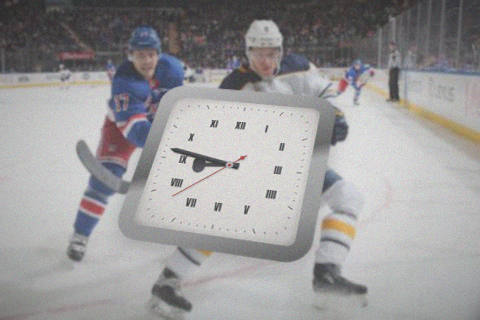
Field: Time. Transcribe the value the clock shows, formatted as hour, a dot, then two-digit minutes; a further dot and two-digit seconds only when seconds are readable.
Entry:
8.46.38
